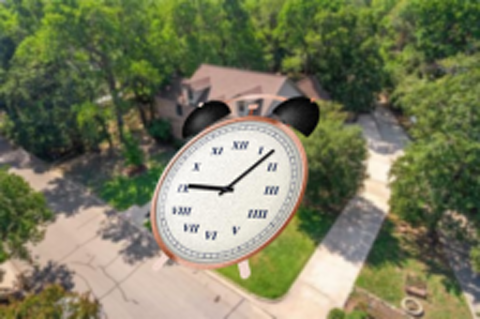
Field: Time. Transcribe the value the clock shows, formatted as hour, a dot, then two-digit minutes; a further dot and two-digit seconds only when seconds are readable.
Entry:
9.07
